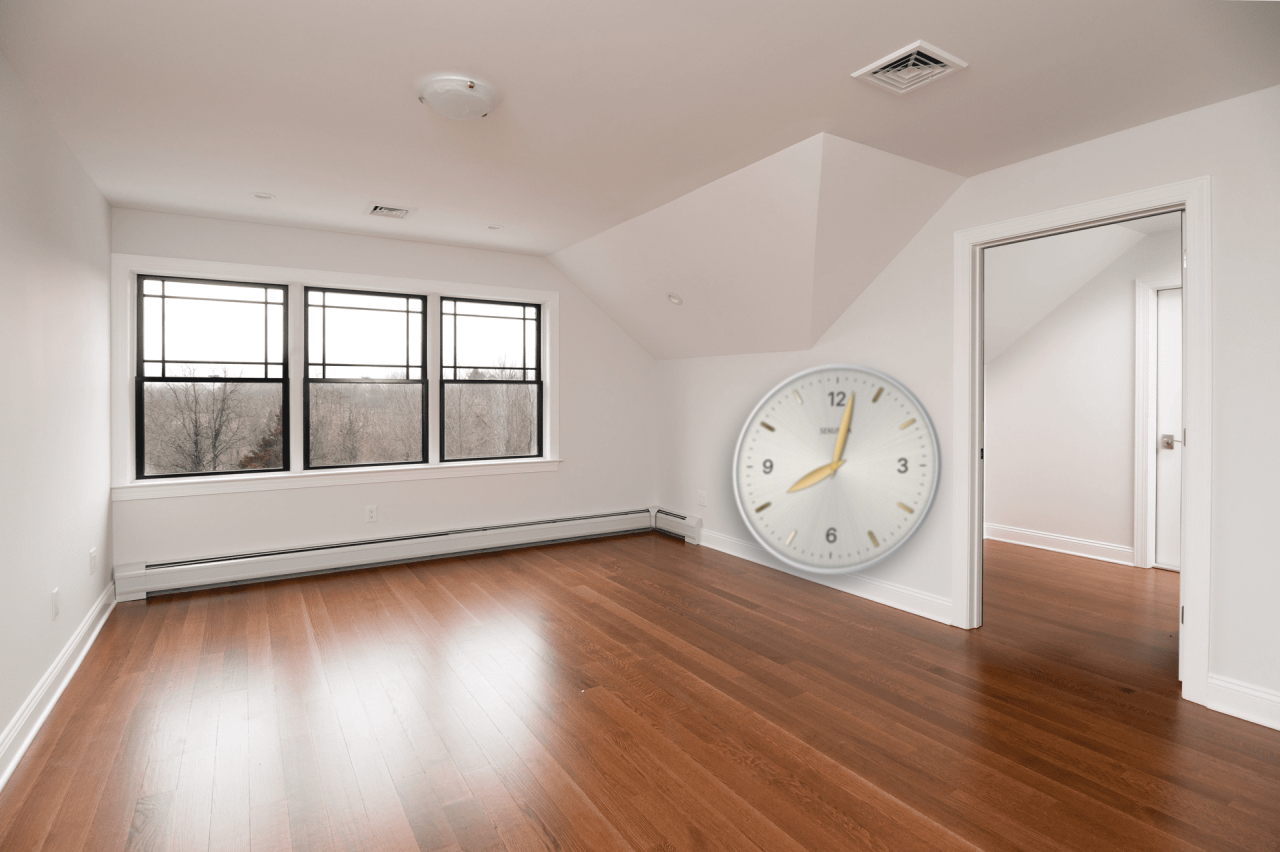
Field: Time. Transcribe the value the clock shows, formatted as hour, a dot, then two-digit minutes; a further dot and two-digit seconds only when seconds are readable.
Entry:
8.02
